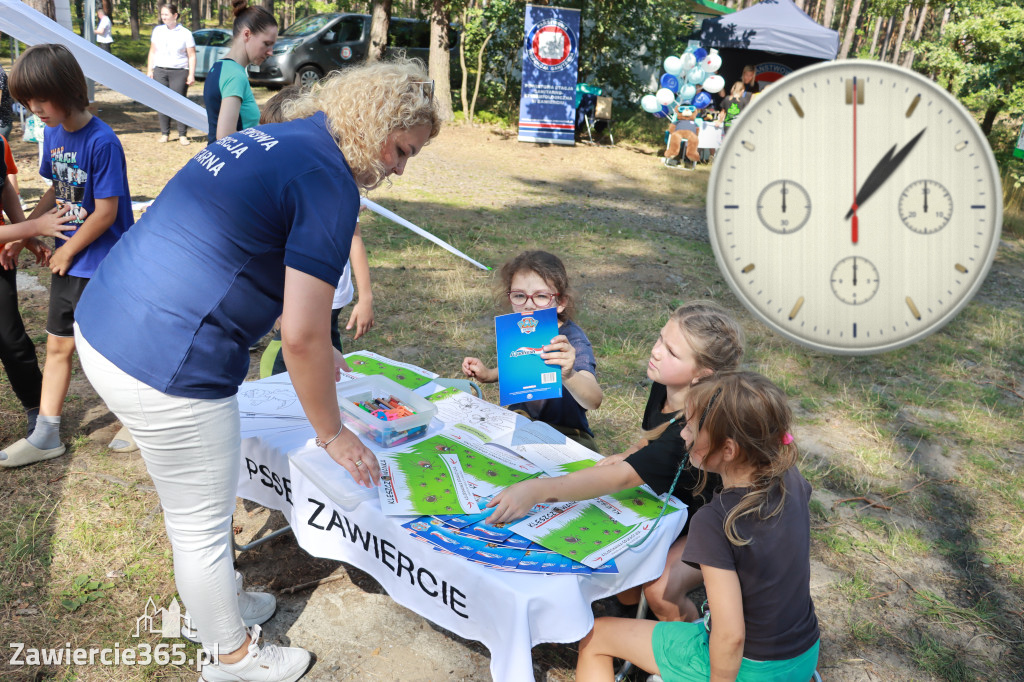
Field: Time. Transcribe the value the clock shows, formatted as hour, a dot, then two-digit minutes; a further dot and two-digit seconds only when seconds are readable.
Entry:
1.07
